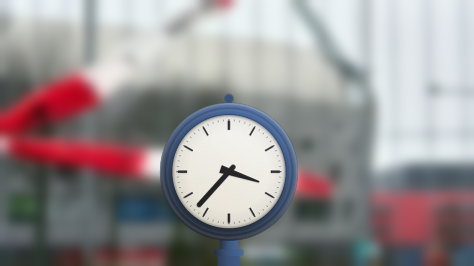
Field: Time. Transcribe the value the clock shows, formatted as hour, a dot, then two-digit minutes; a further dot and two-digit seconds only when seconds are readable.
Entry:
3.37
